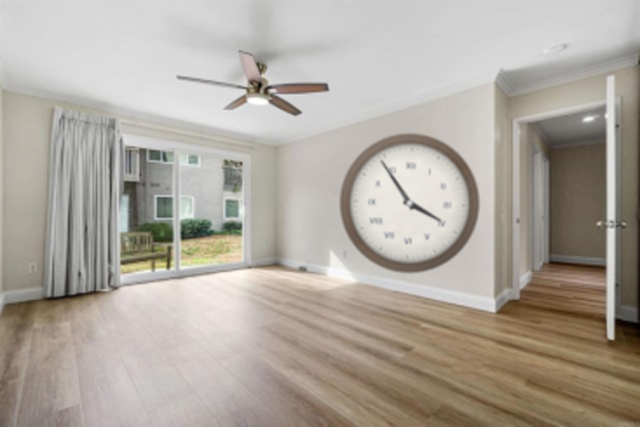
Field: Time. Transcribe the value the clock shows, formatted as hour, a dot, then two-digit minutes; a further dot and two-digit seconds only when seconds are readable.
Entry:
3.54
